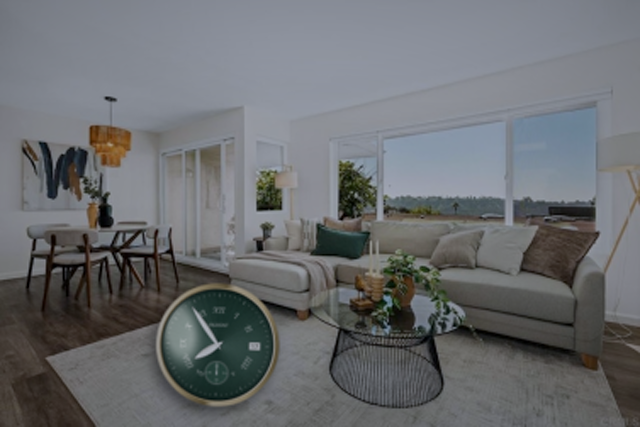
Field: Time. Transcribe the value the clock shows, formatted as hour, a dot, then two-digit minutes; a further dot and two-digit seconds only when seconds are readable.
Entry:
7.54
